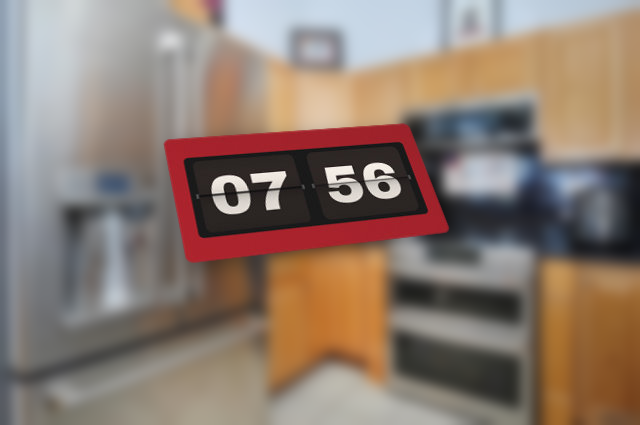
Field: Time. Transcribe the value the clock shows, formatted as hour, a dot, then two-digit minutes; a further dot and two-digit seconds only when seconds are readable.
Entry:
7.56
